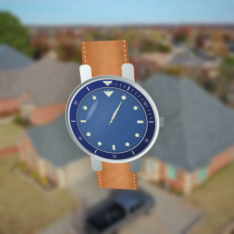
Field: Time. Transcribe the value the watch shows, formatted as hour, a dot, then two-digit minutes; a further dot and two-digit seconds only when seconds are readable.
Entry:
1.05
